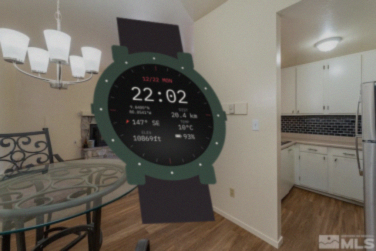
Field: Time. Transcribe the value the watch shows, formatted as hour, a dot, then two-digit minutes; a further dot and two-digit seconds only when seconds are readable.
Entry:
22.02
